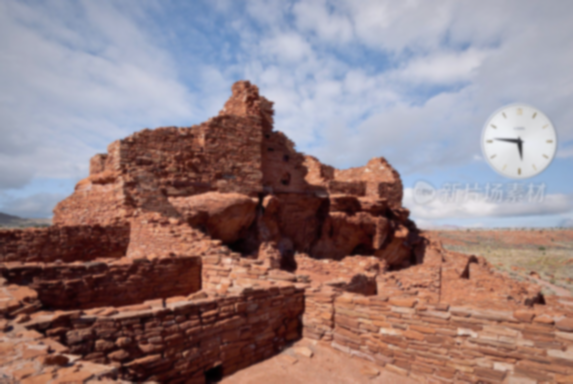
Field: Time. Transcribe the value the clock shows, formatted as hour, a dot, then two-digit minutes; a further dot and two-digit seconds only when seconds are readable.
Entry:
5.46
